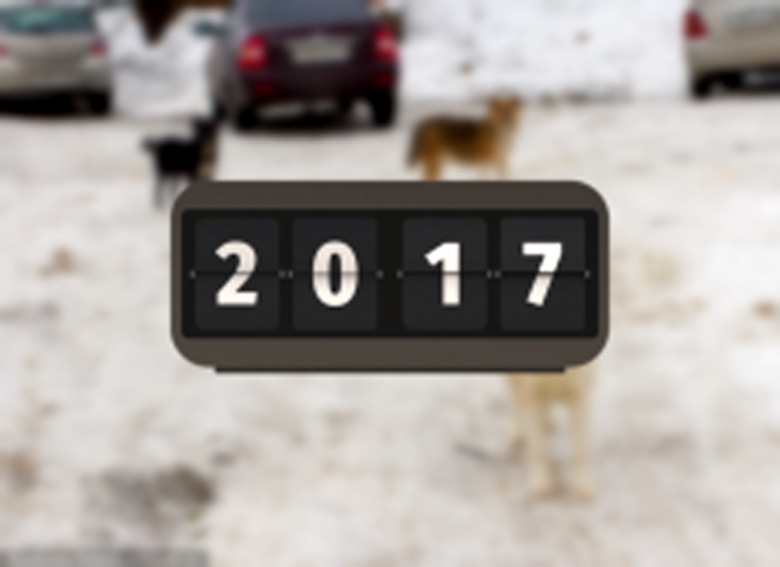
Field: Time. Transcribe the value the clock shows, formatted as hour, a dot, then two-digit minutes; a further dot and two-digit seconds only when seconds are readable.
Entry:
20.17
